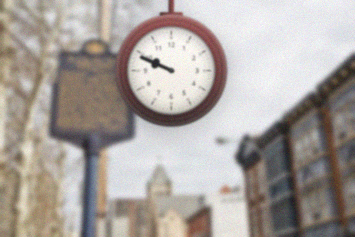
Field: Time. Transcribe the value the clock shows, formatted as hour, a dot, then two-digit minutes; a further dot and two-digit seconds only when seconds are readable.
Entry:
9.49
